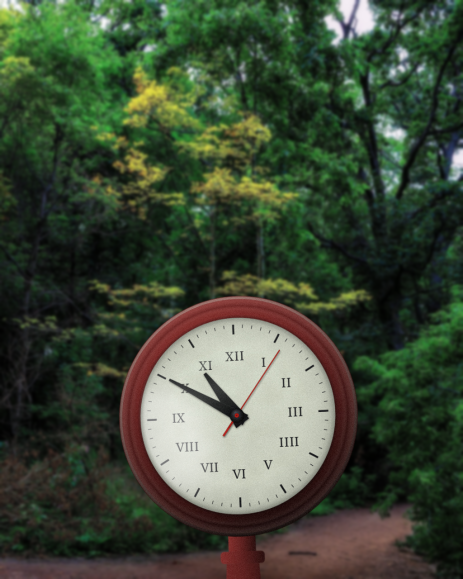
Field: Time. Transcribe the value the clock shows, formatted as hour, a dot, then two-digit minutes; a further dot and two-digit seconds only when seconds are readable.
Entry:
10.50.06
